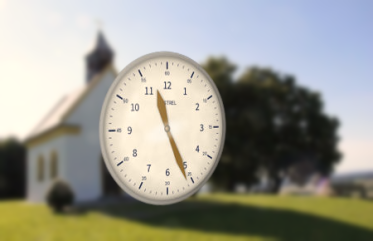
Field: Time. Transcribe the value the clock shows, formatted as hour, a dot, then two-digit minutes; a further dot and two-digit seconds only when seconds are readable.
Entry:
11.26
